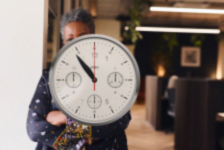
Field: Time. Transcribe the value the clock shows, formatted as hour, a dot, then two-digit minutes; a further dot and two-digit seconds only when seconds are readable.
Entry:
10.54
